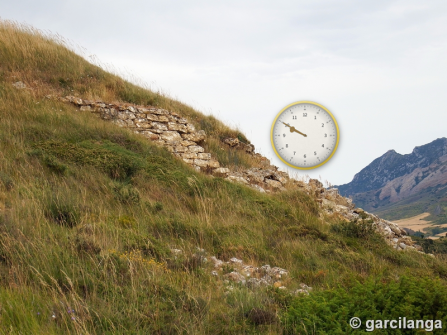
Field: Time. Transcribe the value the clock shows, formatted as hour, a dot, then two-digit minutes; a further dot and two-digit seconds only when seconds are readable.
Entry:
9.50
